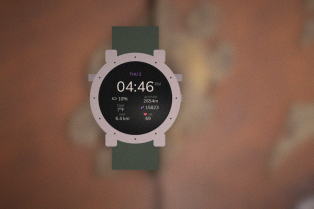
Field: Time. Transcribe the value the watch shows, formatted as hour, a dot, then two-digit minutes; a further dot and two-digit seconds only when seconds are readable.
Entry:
4.46
